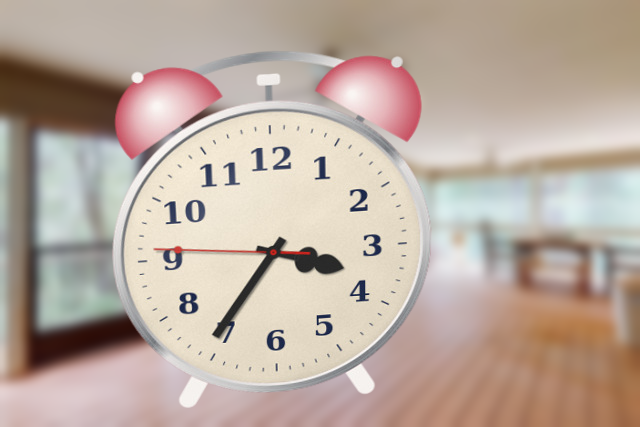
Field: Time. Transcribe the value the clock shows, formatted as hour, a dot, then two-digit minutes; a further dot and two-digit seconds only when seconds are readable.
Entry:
3.35.46
